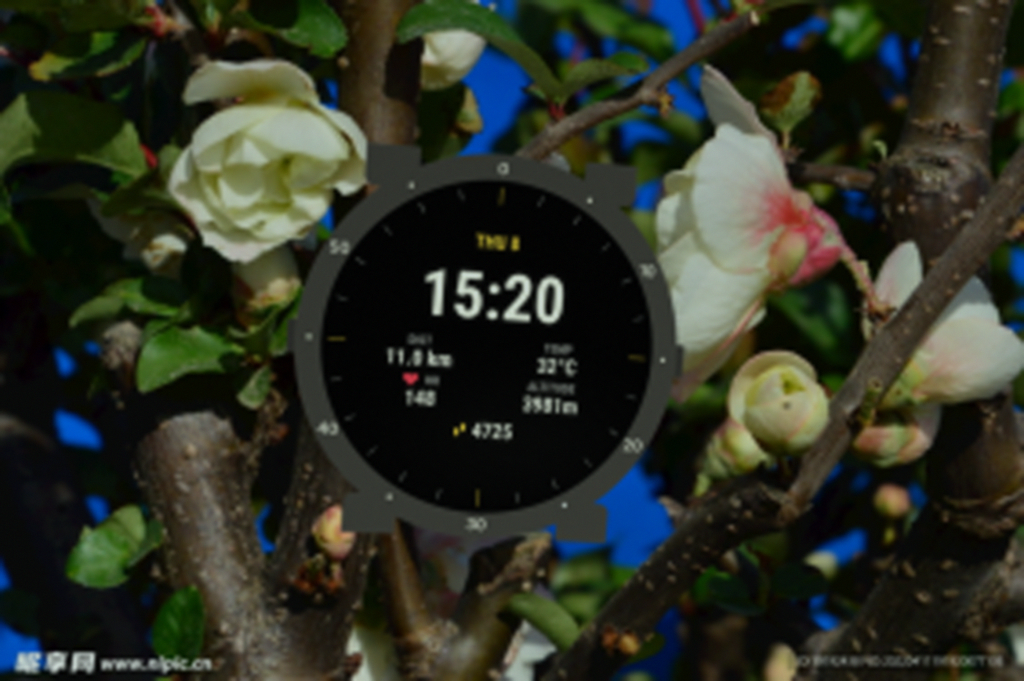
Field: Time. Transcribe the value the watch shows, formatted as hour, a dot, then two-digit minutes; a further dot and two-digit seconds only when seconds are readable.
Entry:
15.20
